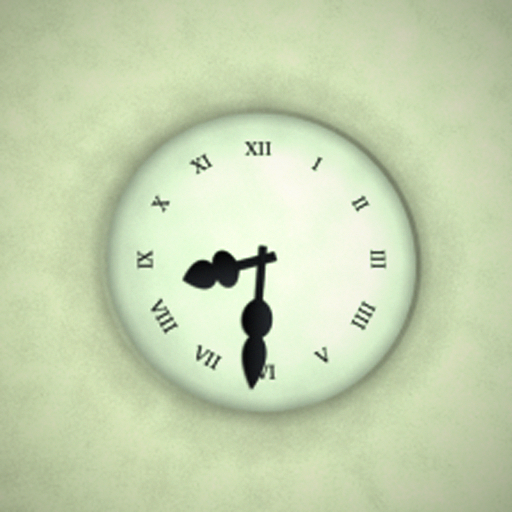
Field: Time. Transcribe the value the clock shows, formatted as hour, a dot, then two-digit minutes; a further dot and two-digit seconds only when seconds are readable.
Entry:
8.31
